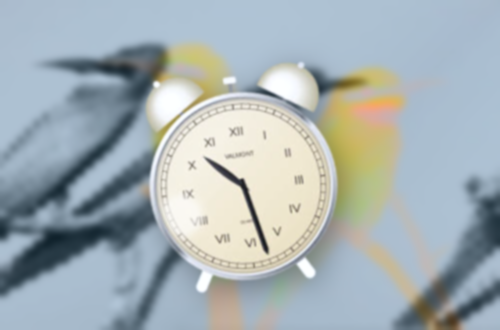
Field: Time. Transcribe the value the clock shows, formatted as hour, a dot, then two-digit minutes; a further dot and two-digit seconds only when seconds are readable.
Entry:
10.28
